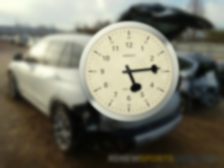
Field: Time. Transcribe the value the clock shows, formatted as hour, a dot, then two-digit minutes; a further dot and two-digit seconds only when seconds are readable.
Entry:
5.14
